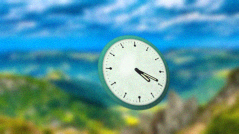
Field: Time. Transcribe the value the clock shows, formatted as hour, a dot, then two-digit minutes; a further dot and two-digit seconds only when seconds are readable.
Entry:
4.19
